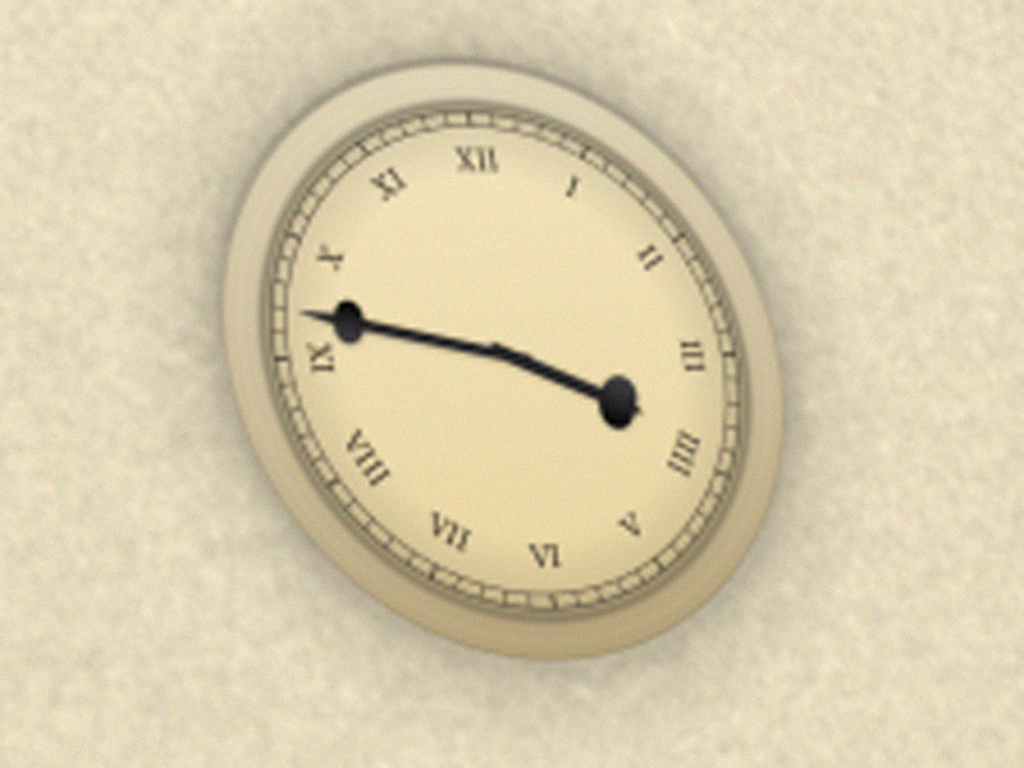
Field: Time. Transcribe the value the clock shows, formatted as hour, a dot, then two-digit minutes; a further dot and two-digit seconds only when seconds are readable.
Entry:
3.47
